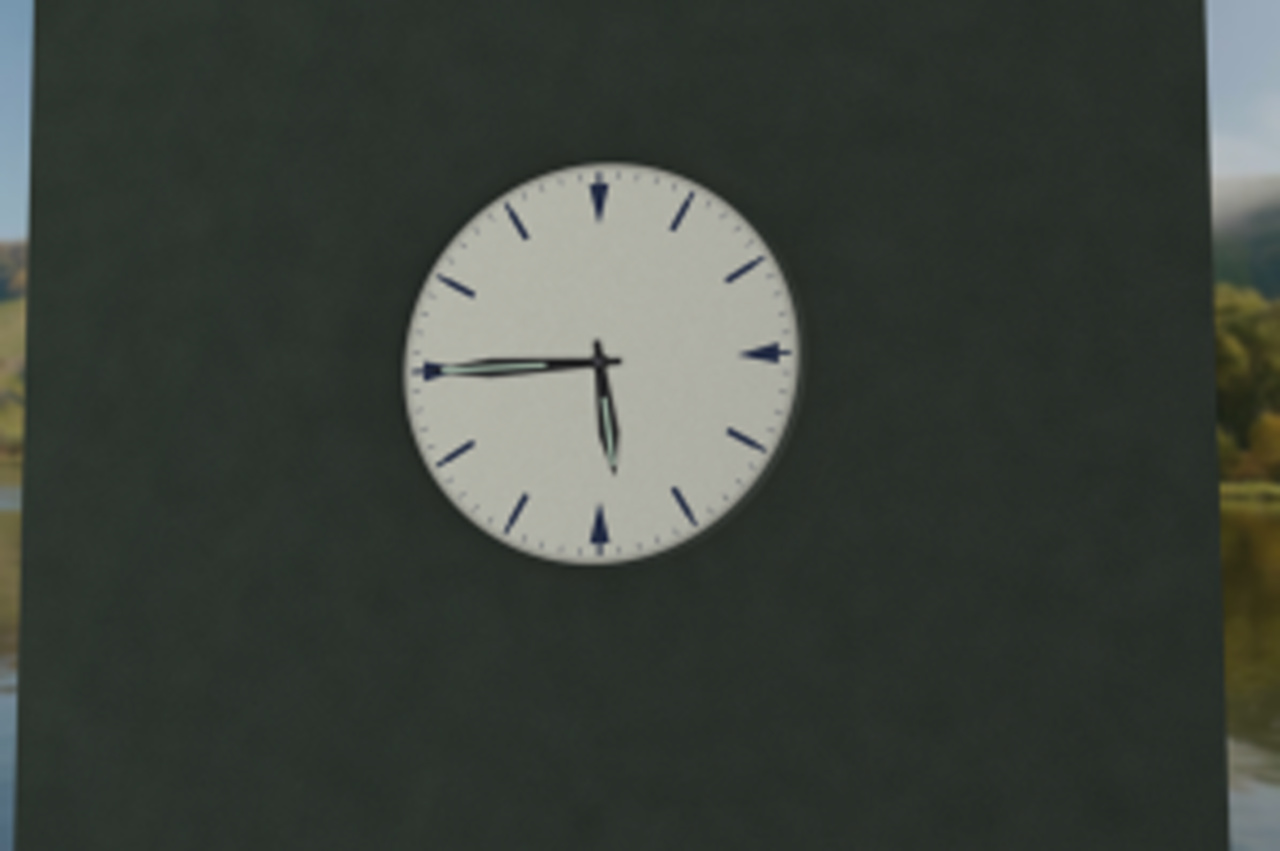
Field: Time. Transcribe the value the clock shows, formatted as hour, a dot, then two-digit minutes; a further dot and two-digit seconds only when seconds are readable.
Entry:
5.45
